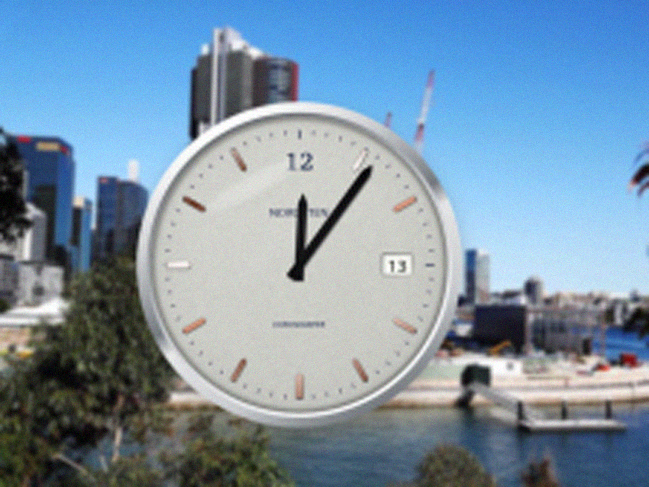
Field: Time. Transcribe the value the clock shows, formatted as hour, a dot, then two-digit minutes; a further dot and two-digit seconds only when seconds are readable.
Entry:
12.06
